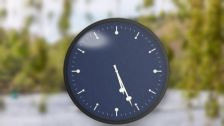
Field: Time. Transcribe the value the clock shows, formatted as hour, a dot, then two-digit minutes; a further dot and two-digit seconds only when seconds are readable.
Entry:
5.26
